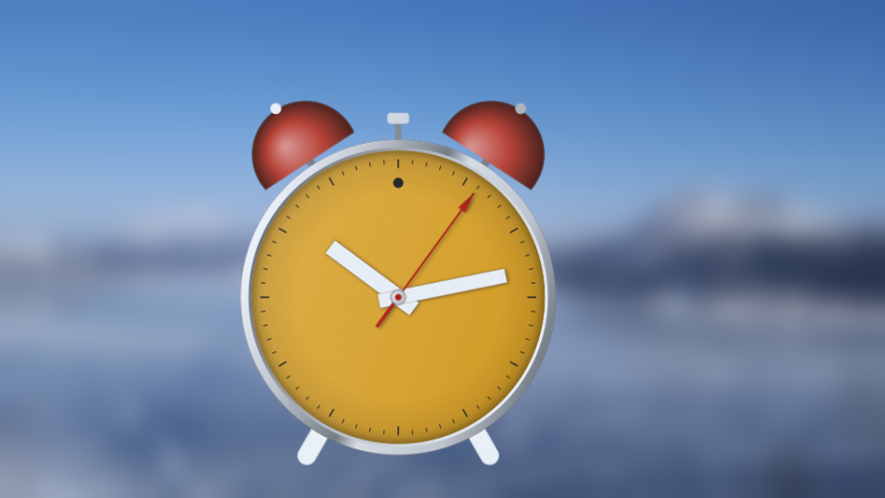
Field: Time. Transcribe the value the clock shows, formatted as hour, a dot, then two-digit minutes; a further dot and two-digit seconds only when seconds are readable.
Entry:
10.13.06
